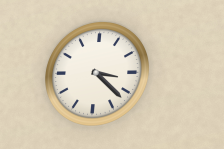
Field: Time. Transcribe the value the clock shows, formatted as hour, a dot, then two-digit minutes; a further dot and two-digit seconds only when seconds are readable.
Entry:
3.22
